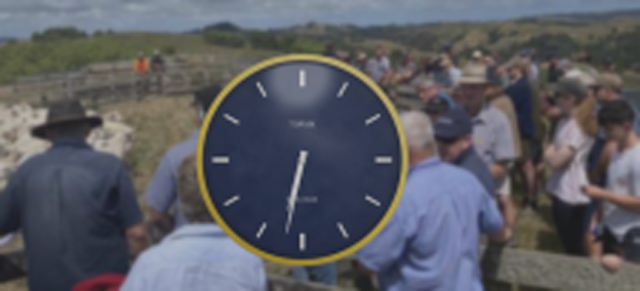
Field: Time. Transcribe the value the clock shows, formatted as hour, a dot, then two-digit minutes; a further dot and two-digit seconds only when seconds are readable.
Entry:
6.32
